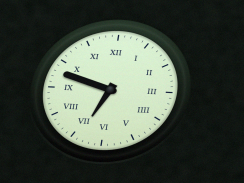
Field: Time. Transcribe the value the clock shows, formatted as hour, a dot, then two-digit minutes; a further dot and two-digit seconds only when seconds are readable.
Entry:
6.48
